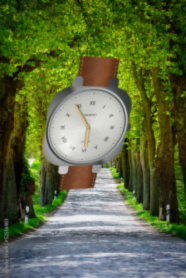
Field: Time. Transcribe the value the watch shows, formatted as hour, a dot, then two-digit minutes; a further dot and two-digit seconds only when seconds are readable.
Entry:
5.54
